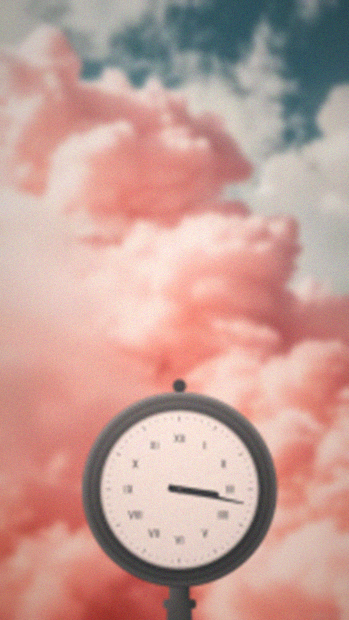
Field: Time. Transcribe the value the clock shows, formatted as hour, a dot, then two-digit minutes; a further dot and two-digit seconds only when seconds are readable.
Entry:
3.17
